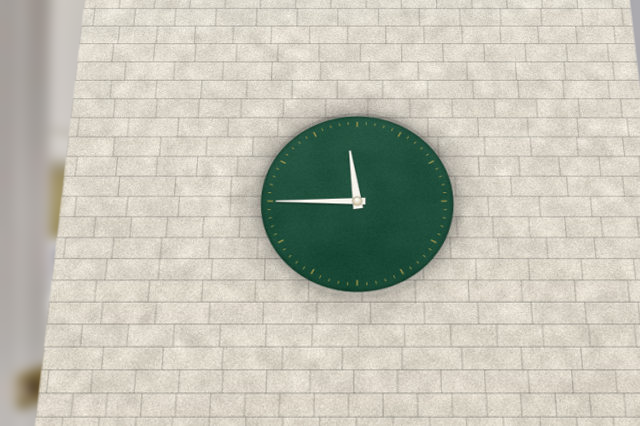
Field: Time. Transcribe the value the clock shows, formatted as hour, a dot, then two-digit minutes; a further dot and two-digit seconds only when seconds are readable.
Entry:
11.45
